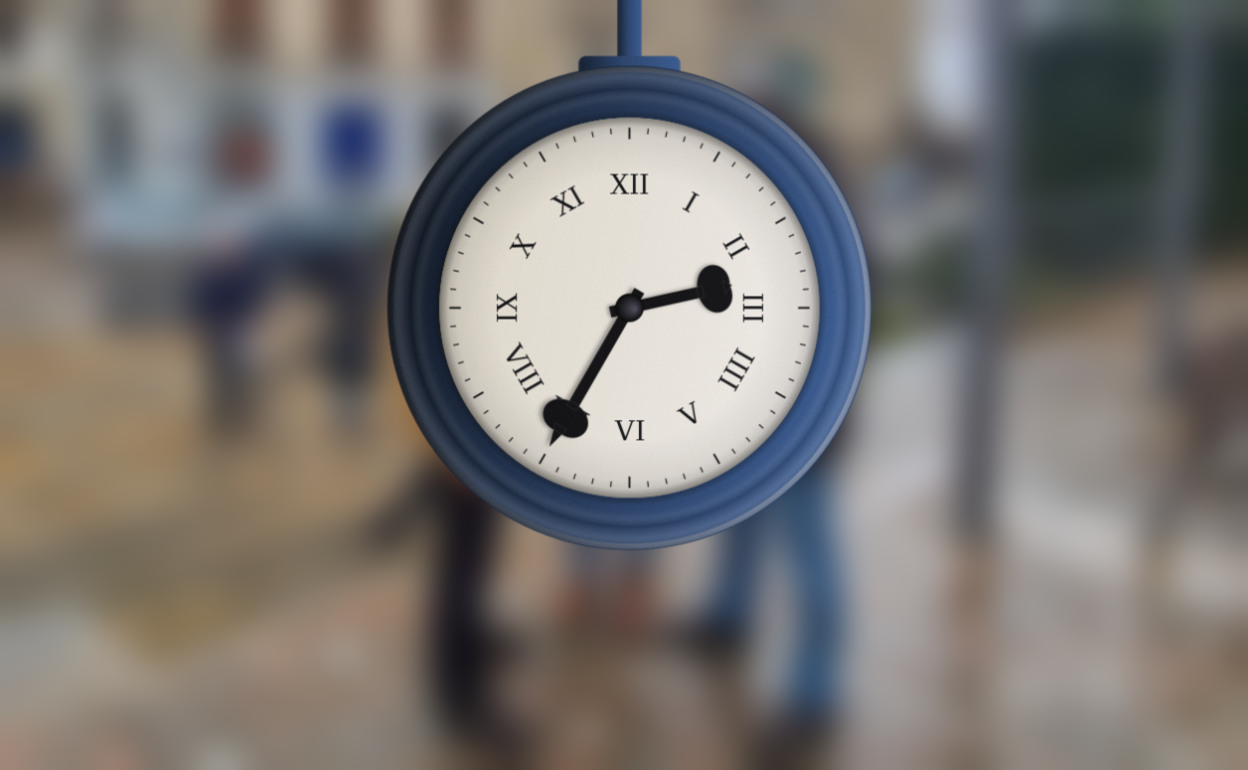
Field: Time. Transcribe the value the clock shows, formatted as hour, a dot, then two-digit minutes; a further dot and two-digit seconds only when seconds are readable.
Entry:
2.35
